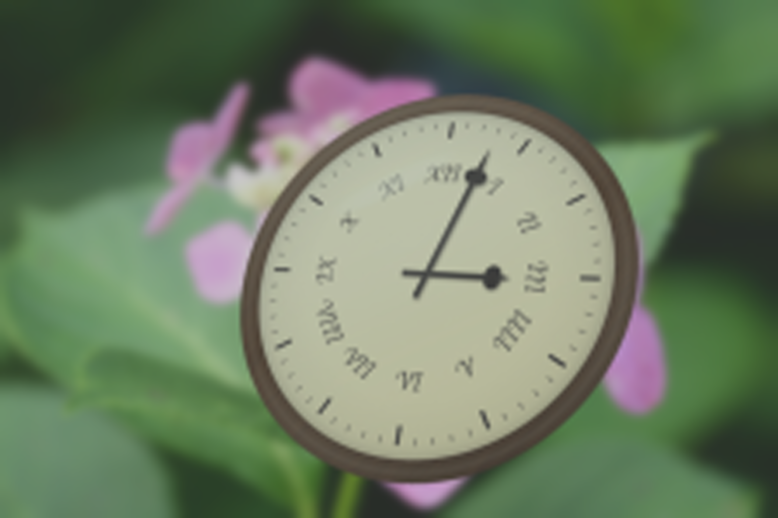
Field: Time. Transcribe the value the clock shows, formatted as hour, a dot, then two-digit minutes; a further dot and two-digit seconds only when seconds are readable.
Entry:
3.03
